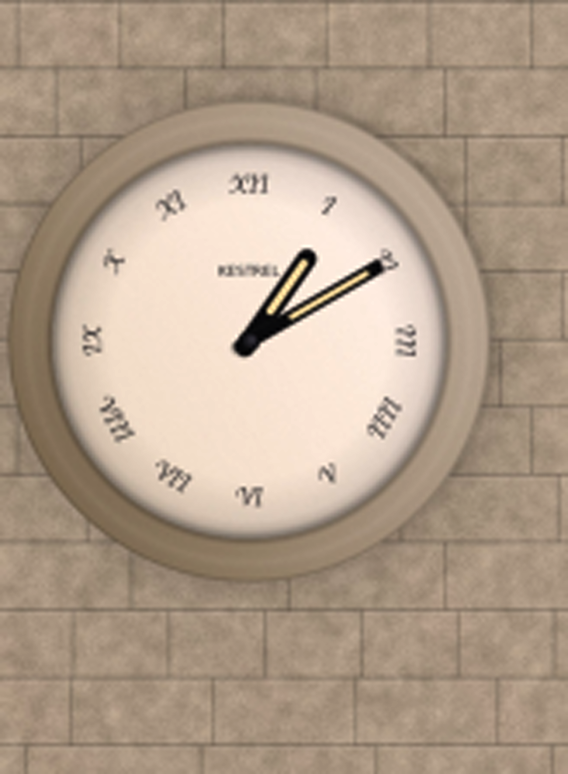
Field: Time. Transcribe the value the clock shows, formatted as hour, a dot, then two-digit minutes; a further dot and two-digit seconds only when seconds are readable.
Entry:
1.10
